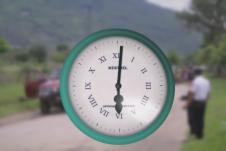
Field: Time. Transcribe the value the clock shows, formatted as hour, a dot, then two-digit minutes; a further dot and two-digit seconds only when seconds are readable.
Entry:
6.01
